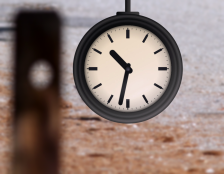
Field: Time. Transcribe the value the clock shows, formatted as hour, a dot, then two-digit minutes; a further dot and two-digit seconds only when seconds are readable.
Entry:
10.32
